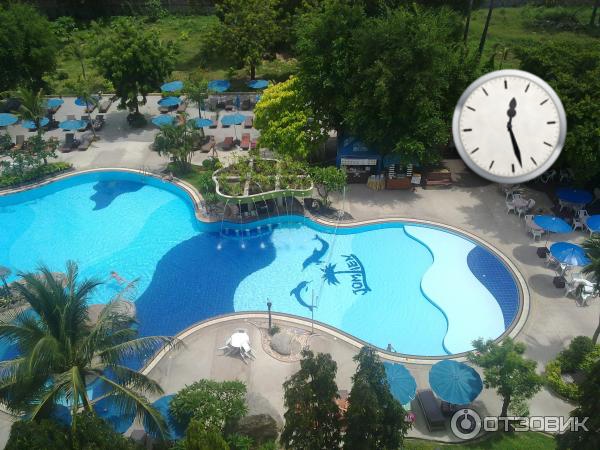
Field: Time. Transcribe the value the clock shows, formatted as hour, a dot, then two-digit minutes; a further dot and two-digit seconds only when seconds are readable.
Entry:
12.28
